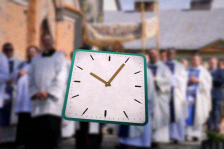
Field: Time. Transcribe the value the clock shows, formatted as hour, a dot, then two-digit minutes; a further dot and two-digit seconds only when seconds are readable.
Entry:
10.05
